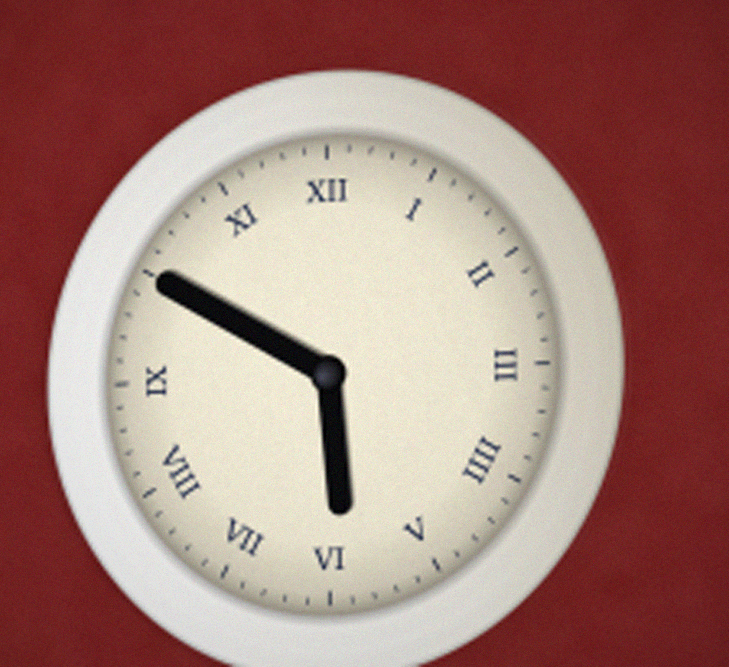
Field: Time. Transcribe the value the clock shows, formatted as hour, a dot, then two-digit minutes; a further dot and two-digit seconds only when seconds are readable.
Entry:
5.50
